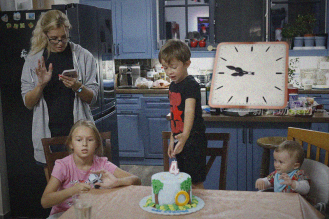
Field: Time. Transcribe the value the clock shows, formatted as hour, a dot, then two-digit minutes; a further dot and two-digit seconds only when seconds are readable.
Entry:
8.48
